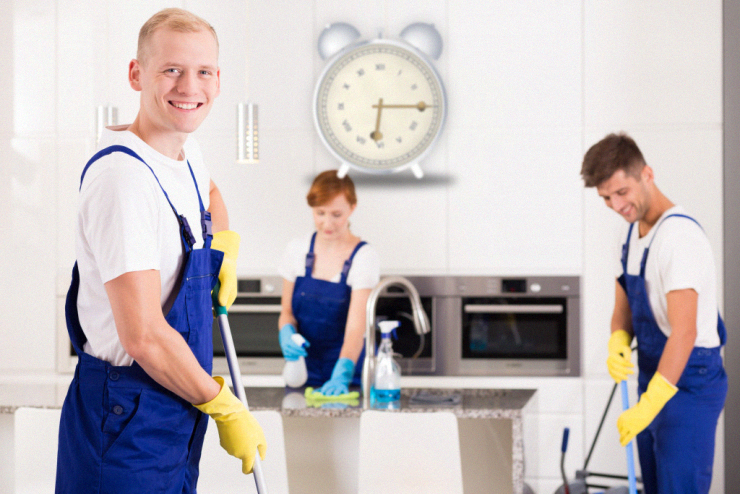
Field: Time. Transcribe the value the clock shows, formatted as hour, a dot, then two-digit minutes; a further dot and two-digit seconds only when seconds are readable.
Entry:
6.15
